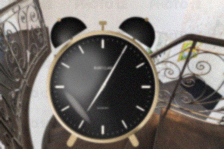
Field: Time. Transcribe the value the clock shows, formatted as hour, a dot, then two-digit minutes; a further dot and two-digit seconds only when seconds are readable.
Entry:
7.05
